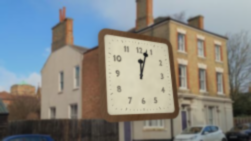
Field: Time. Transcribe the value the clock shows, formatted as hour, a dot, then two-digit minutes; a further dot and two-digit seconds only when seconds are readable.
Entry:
12.03
